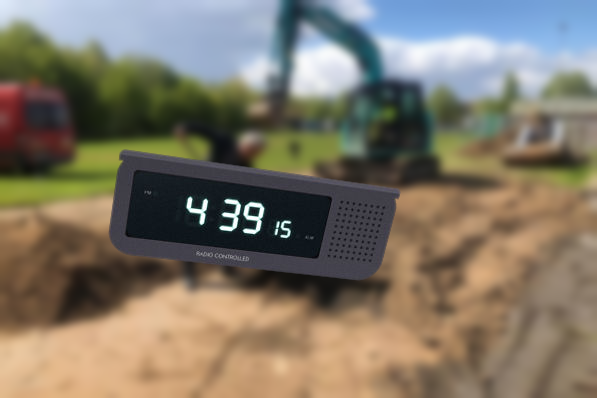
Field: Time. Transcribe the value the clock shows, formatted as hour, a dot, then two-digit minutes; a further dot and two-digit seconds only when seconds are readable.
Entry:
4.39.15
